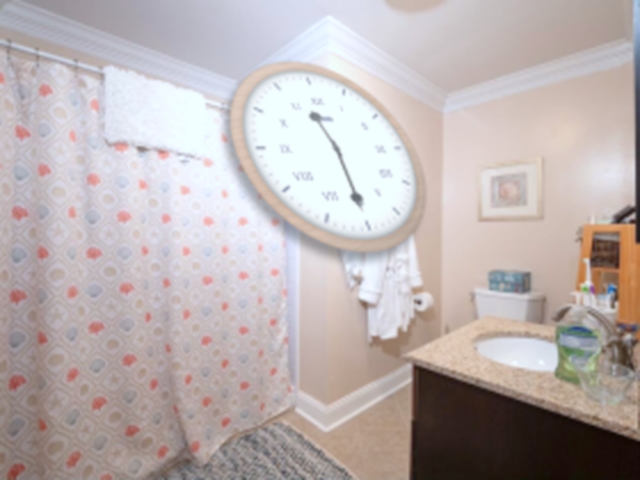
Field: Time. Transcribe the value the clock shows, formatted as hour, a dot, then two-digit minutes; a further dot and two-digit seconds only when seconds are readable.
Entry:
11.30
